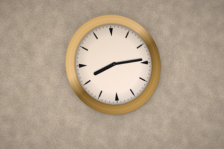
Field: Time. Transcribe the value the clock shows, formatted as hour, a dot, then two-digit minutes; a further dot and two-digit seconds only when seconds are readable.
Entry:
8.14
